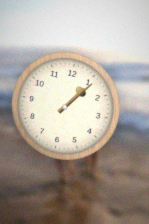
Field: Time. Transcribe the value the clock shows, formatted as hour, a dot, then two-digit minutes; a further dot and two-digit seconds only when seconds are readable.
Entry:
1.06
